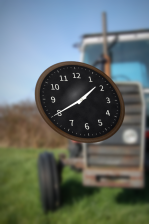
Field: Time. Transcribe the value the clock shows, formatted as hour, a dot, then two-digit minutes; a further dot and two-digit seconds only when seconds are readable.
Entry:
1.40
